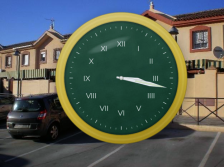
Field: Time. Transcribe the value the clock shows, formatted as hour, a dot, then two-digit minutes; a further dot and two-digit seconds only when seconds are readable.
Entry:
3.17
